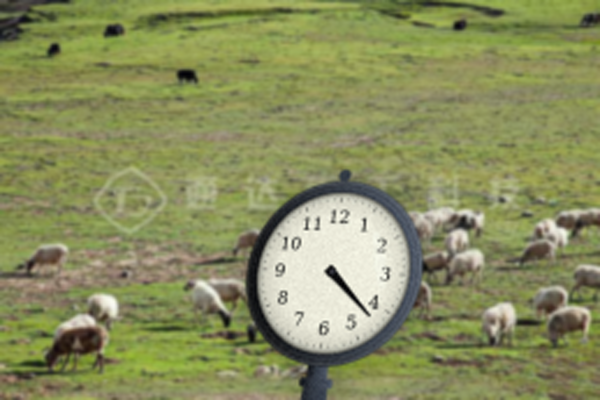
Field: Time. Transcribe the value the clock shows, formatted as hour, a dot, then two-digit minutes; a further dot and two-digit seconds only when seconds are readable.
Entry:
4.22
